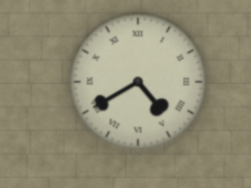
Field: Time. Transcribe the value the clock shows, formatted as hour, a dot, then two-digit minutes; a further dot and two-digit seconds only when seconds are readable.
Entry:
4.40
